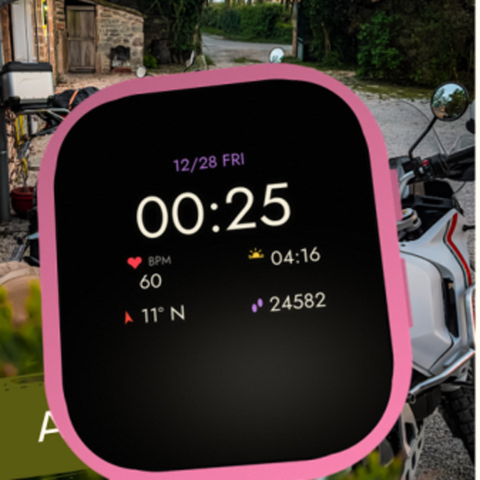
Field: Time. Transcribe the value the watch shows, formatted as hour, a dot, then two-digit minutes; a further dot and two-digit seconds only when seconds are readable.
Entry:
0.25
